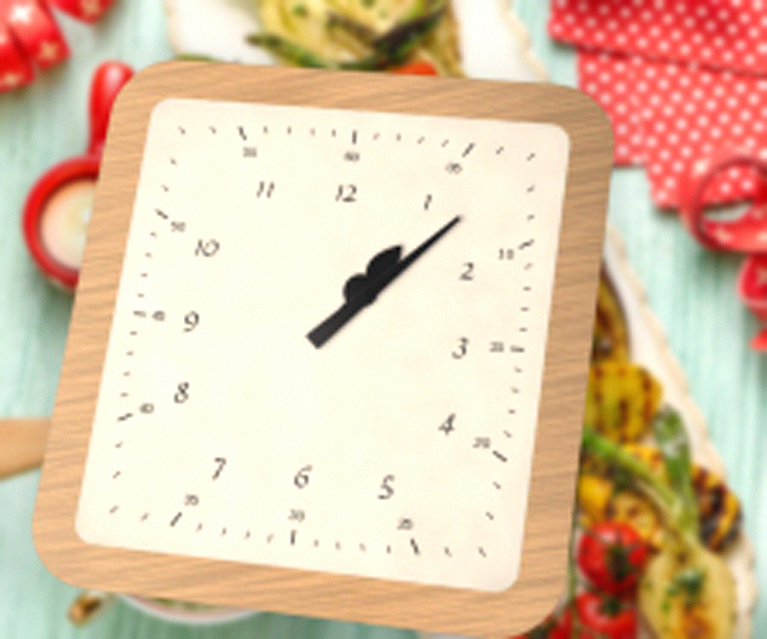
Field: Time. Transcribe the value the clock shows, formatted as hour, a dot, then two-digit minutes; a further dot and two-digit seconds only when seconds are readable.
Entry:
1.07
